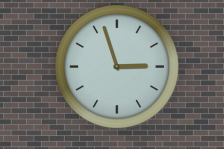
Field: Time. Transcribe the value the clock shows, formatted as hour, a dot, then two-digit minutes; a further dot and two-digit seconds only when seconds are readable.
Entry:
2.57
